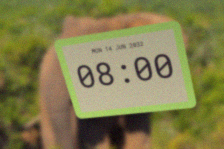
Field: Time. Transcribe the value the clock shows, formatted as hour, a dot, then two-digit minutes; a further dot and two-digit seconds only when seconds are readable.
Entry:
8.00
